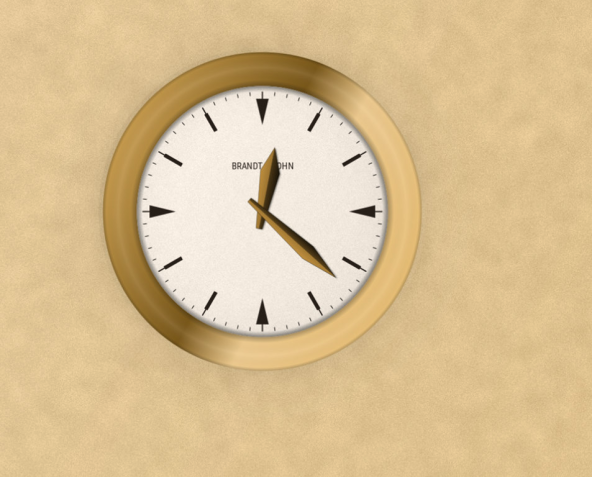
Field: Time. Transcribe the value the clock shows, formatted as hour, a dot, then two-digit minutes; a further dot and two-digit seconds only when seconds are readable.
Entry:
12.22
